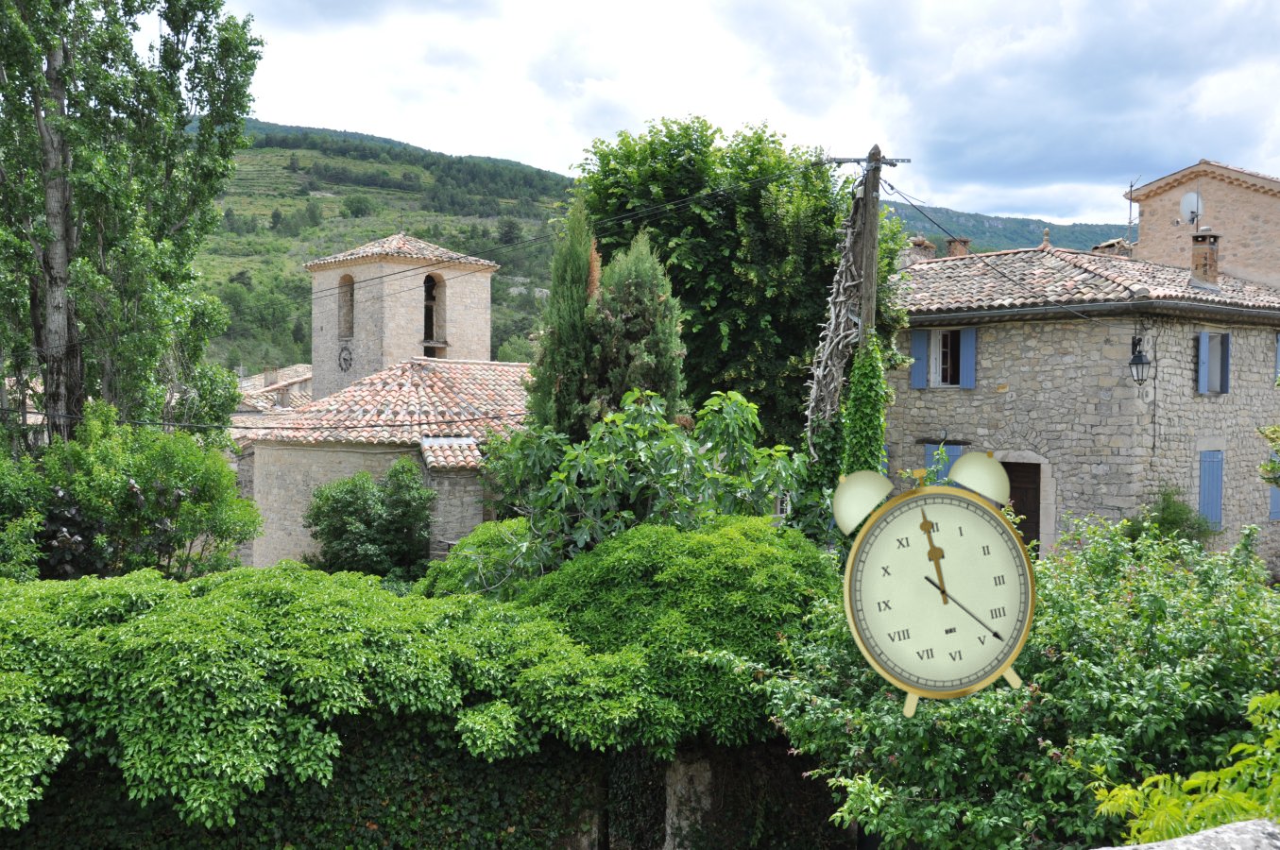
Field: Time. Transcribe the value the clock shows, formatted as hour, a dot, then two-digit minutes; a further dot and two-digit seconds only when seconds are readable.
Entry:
11.59.23
